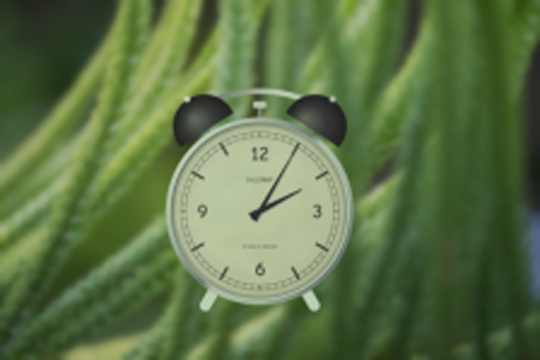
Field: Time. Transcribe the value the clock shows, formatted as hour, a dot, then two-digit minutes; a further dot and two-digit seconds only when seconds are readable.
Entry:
2.05
